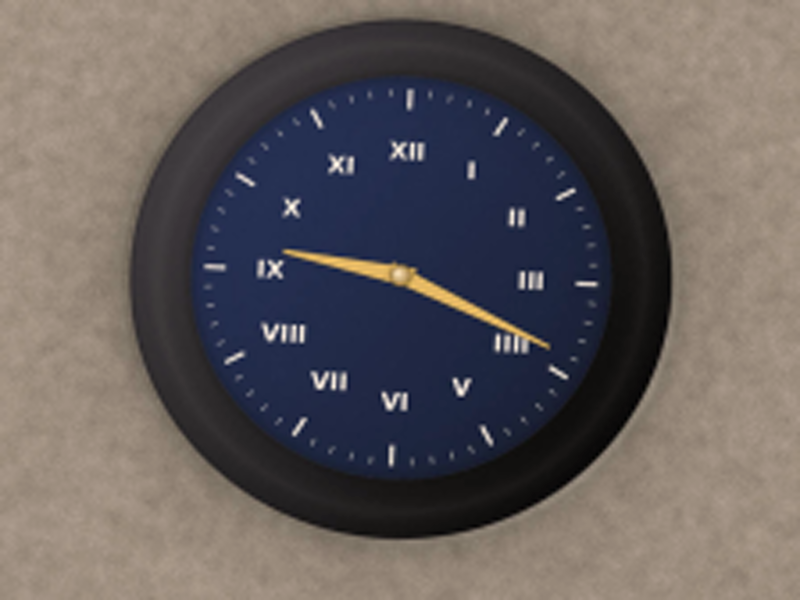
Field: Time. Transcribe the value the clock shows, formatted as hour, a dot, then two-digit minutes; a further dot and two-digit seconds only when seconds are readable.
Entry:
9.19
